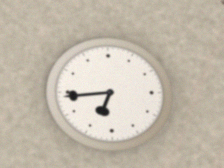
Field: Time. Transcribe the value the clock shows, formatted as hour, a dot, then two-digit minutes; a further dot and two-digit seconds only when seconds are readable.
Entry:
6.44
